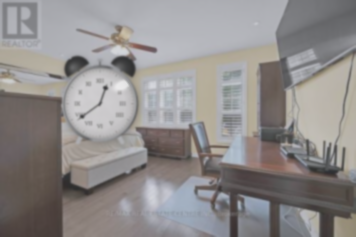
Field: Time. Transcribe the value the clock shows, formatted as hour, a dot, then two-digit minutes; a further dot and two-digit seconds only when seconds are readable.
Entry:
12.39
